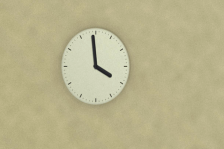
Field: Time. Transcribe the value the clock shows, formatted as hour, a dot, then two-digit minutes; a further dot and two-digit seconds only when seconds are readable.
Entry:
3.59
